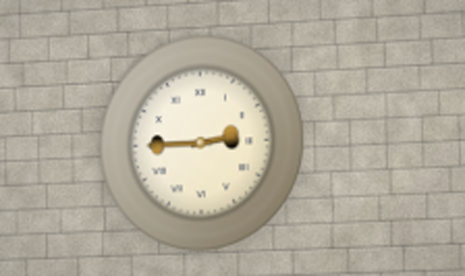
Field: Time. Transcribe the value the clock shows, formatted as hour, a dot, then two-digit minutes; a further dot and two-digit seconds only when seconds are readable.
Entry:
2.45
